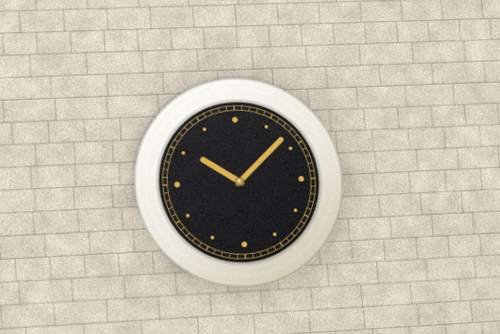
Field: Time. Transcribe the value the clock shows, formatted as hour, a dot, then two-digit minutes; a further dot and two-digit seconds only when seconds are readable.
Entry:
10.08
